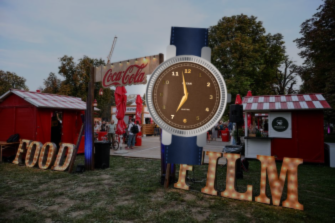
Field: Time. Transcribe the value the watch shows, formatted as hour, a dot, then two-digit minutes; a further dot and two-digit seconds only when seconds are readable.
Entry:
6.58
